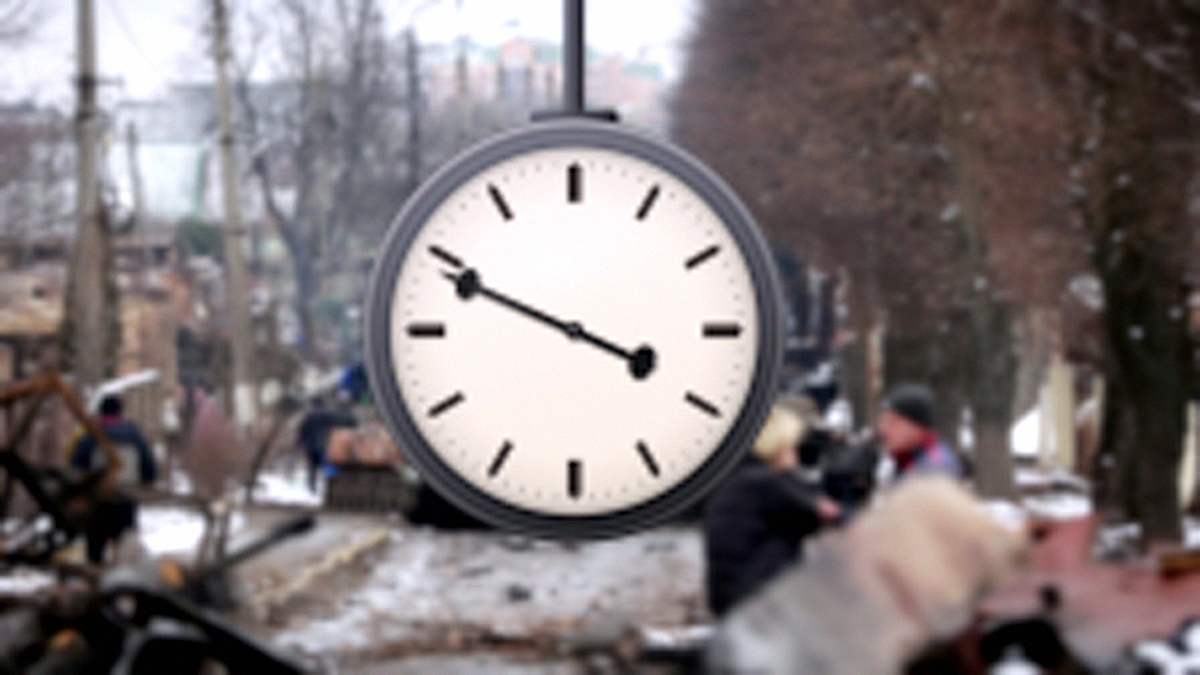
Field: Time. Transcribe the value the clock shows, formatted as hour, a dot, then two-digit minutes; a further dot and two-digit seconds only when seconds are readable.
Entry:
3.49
